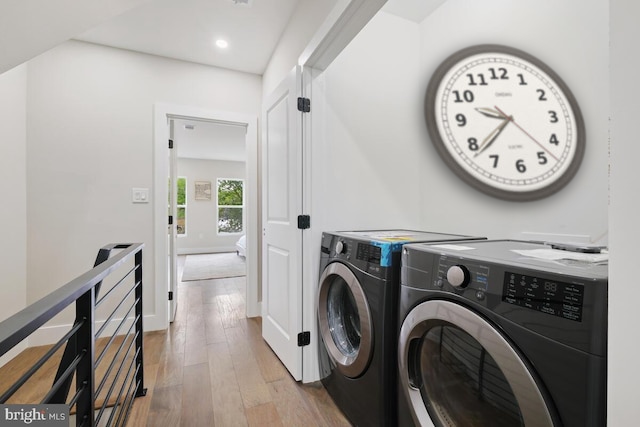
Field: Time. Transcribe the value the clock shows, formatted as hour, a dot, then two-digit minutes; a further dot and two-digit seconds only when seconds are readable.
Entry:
9.38.23
